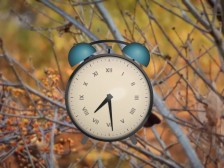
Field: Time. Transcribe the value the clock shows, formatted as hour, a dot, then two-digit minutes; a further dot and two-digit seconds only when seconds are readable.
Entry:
7.29
